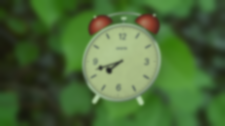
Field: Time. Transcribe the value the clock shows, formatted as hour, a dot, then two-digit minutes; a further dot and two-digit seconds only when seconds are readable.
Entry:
7.42
